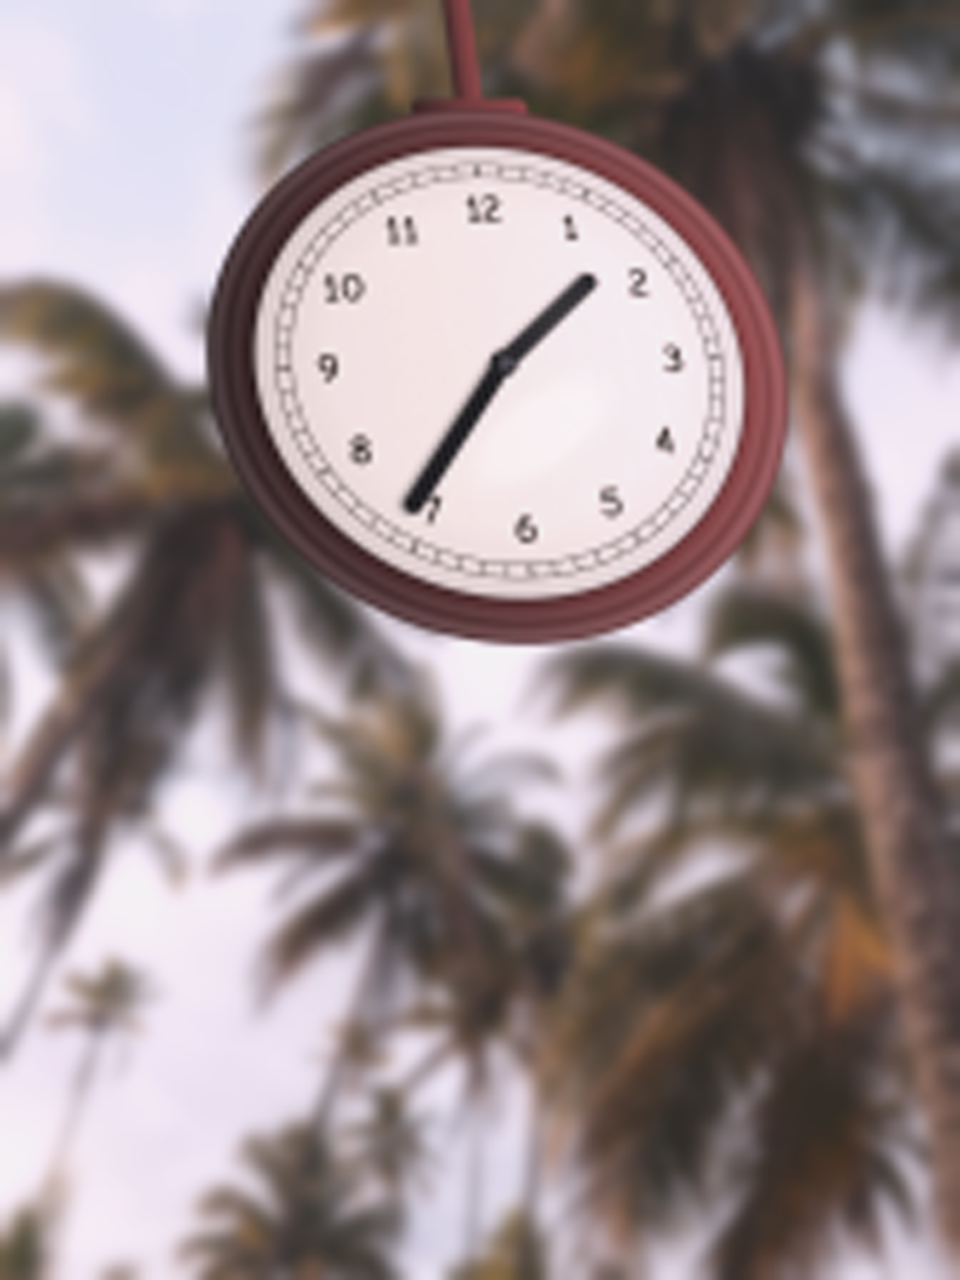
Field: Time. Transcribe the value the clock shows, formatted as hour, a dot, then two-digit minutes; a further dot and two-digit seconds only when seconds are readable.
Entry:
1.36
